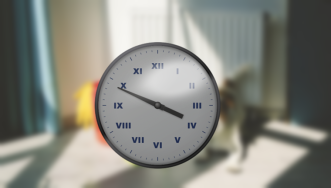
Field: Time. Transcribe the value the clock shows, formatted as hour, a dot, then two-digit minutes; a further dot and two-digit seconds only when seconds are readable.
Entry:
3.49
